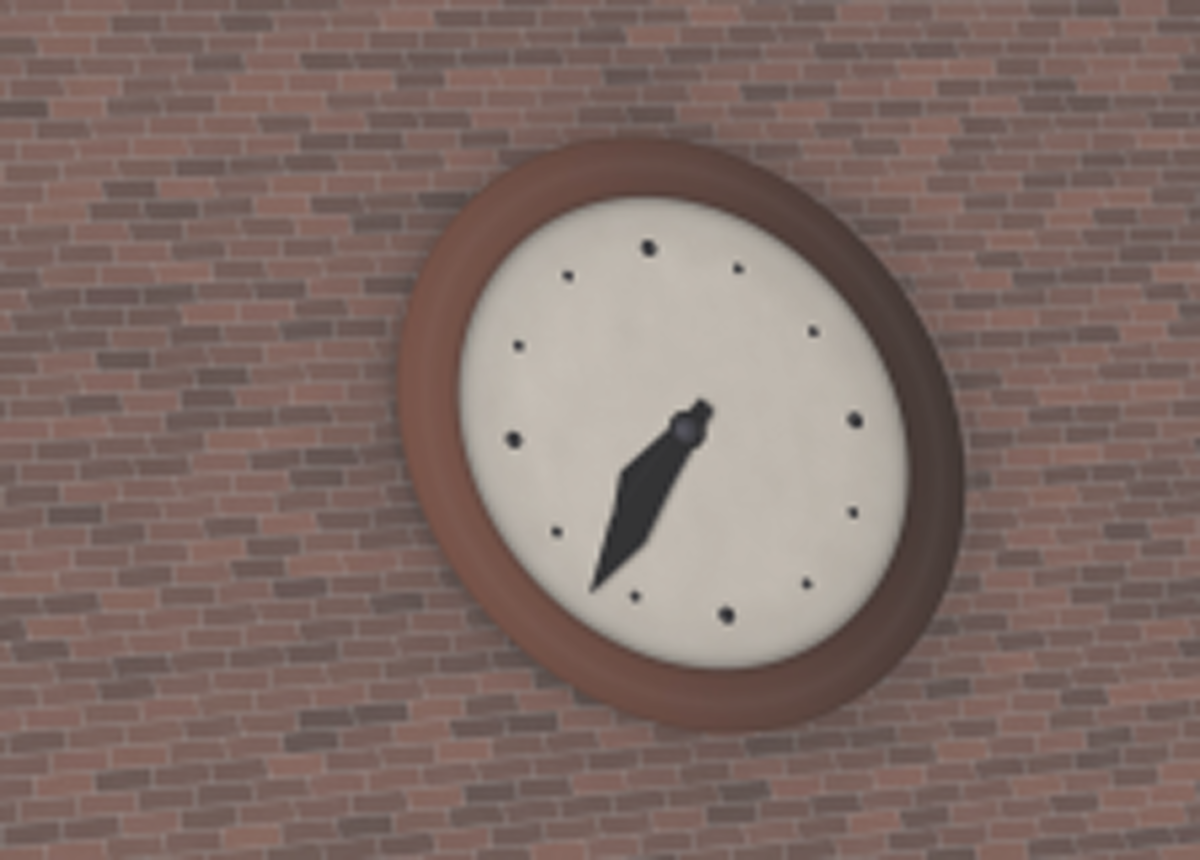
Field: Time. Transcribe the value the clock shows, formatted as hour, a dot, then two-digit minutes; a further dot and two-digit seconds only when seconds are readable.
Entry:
7.37
